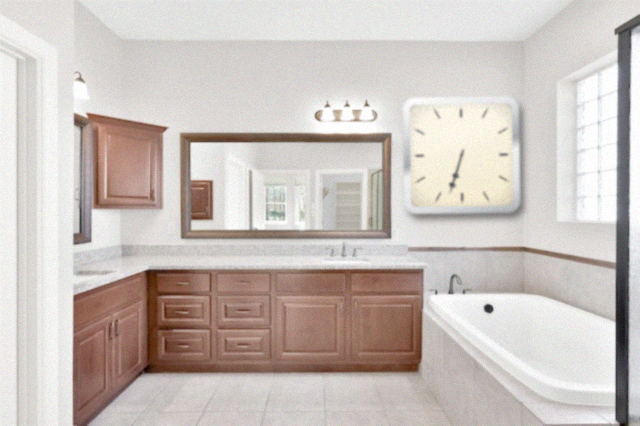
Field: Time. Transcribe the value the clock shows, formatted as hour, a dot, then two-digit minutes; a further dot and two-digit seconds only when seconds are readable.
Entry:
6.33
